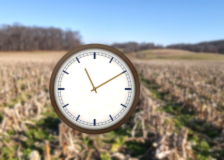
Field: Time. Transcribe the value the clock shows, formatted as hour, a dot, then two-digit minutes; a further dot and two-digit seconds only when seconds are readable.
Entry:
11.10
